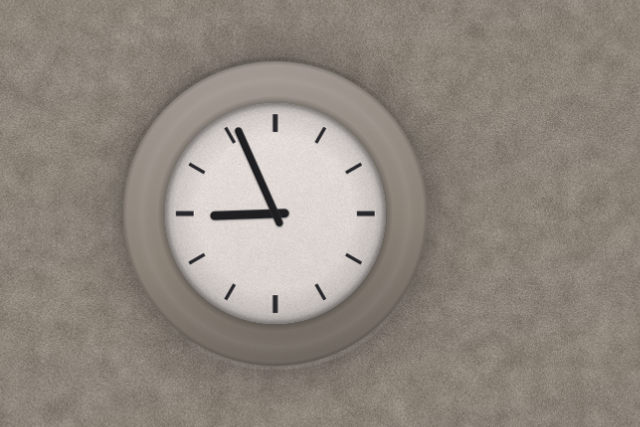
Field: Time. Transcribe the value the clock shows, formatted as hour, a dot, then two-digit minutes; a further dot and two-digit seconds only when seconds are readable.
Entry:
8.56
